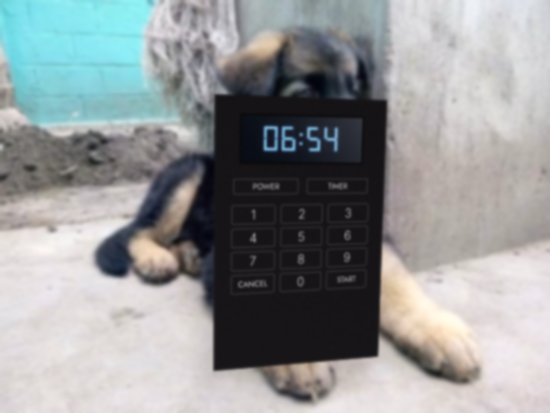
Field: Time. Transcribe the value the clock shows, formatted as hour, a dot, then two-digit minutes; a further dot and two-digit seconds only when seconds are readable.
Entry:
6.54
